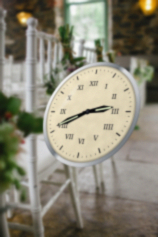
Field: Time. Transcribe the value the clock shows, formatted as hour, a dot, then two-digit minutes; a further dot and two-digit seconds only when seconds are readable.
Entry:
2.41
